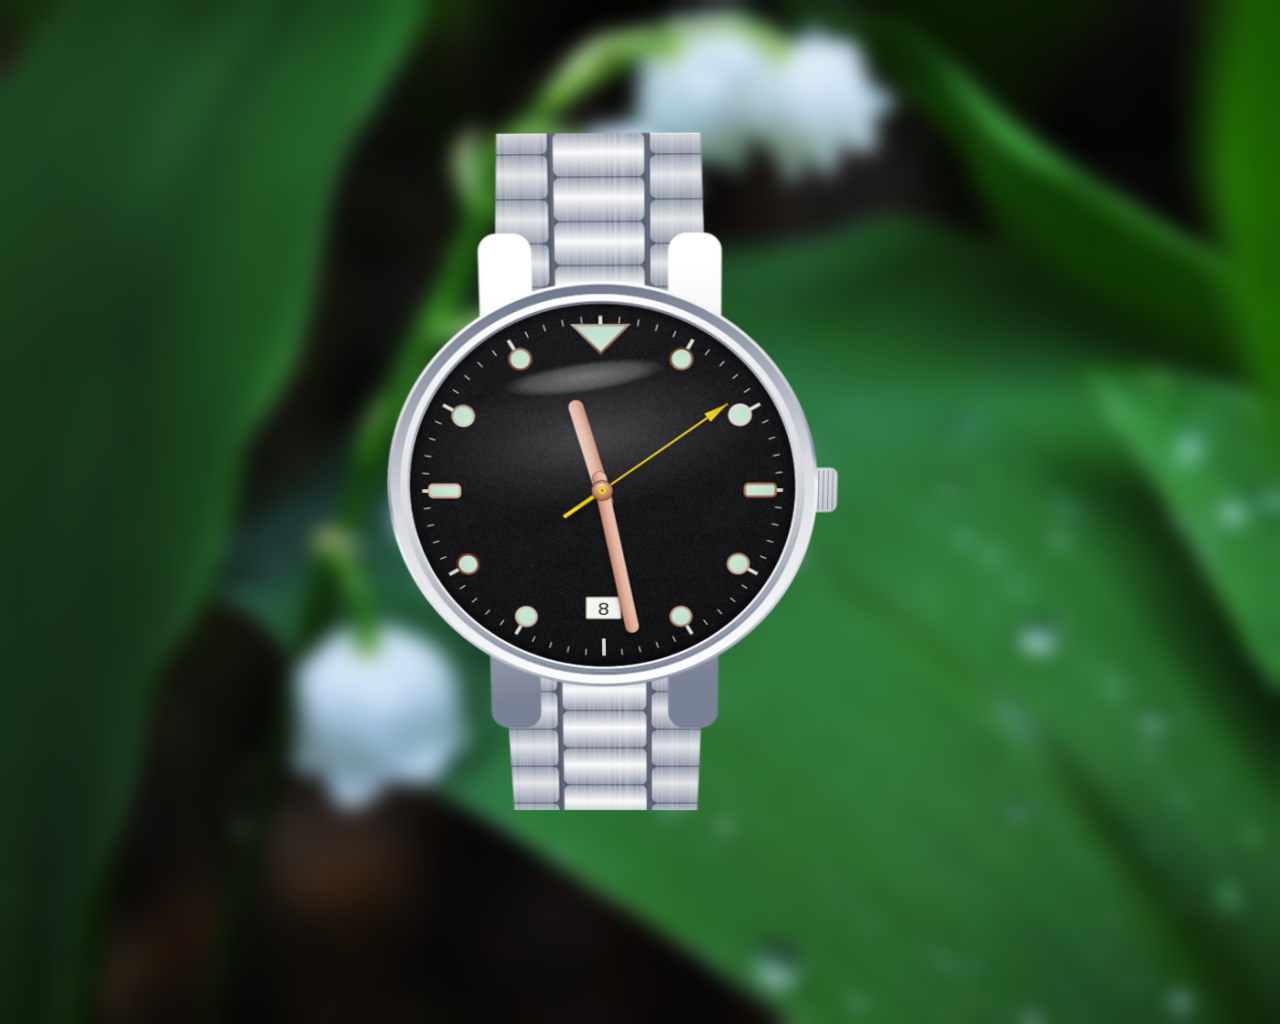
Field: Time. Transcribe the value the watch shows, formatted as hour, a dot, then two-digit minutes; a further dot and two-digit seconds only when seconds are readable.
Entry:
11.28.09
